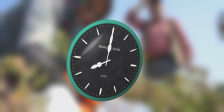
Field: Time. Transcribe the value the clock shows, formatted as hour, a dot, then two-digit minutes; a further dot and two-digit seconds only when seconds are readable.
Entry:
8.00
